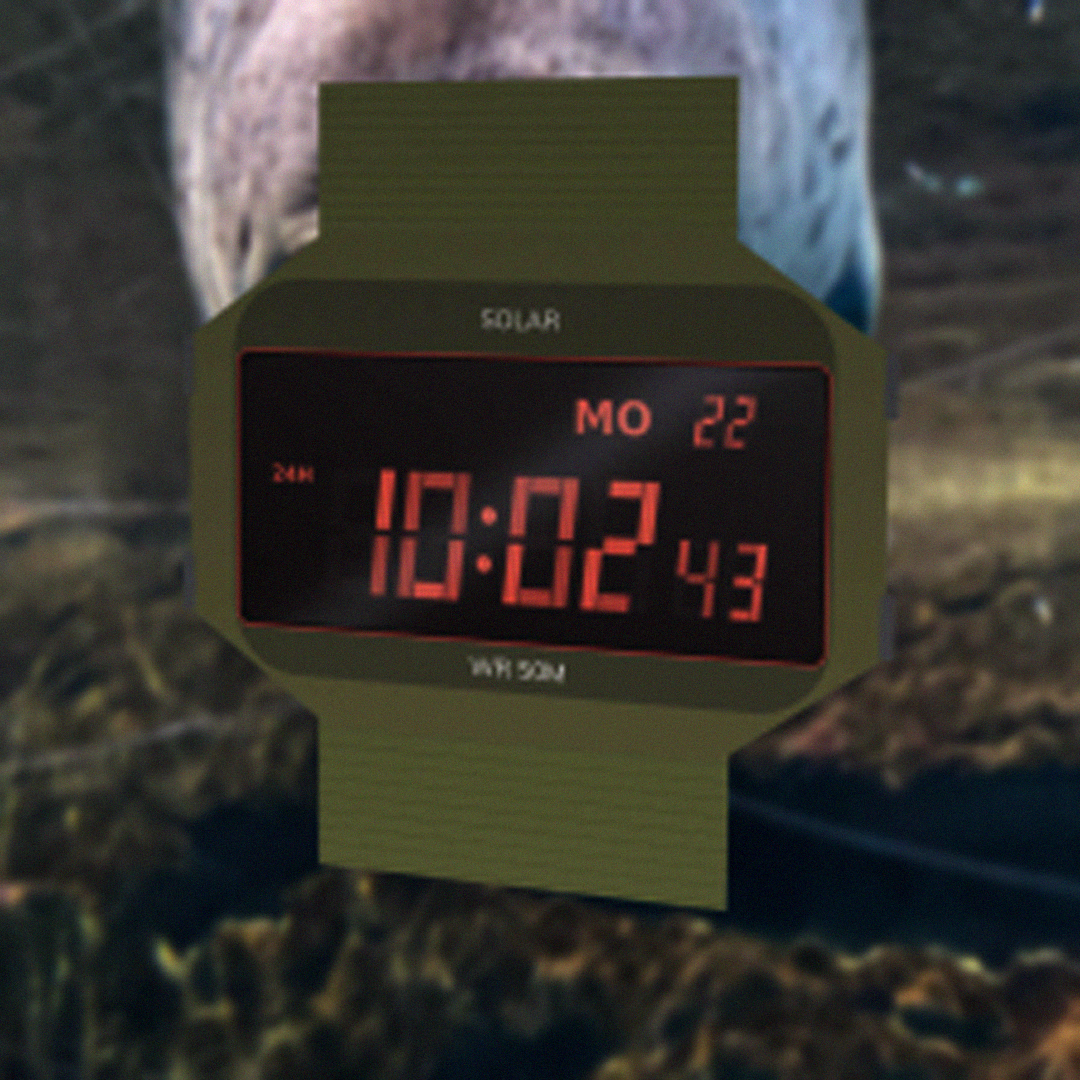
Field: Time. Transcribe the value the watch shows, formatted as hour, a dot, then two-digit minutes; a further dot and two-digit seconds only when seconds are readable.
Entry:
10.02.43
